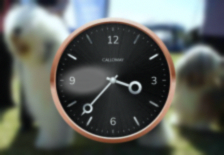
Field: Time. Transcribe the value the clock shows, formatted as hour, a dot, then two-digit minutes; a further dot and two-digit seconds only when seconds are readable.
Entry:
3.37
